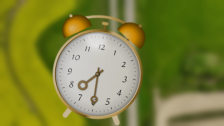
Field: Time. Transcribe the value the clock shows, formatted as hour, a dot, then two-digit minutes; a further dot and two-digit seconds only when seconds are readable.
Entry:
7.30
